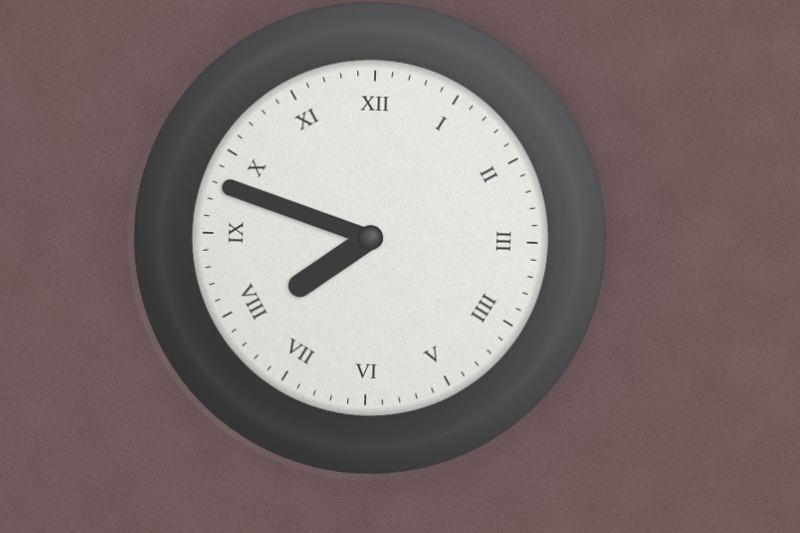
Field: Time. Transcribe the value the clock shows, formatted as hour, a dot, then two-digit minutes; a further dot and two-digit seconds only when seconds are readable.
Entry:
7.48
